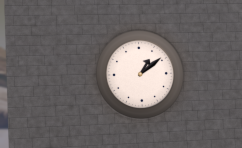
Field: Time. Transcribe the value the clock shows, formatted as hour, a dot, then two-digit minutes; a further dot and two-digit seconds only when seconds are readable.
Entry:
1.09
